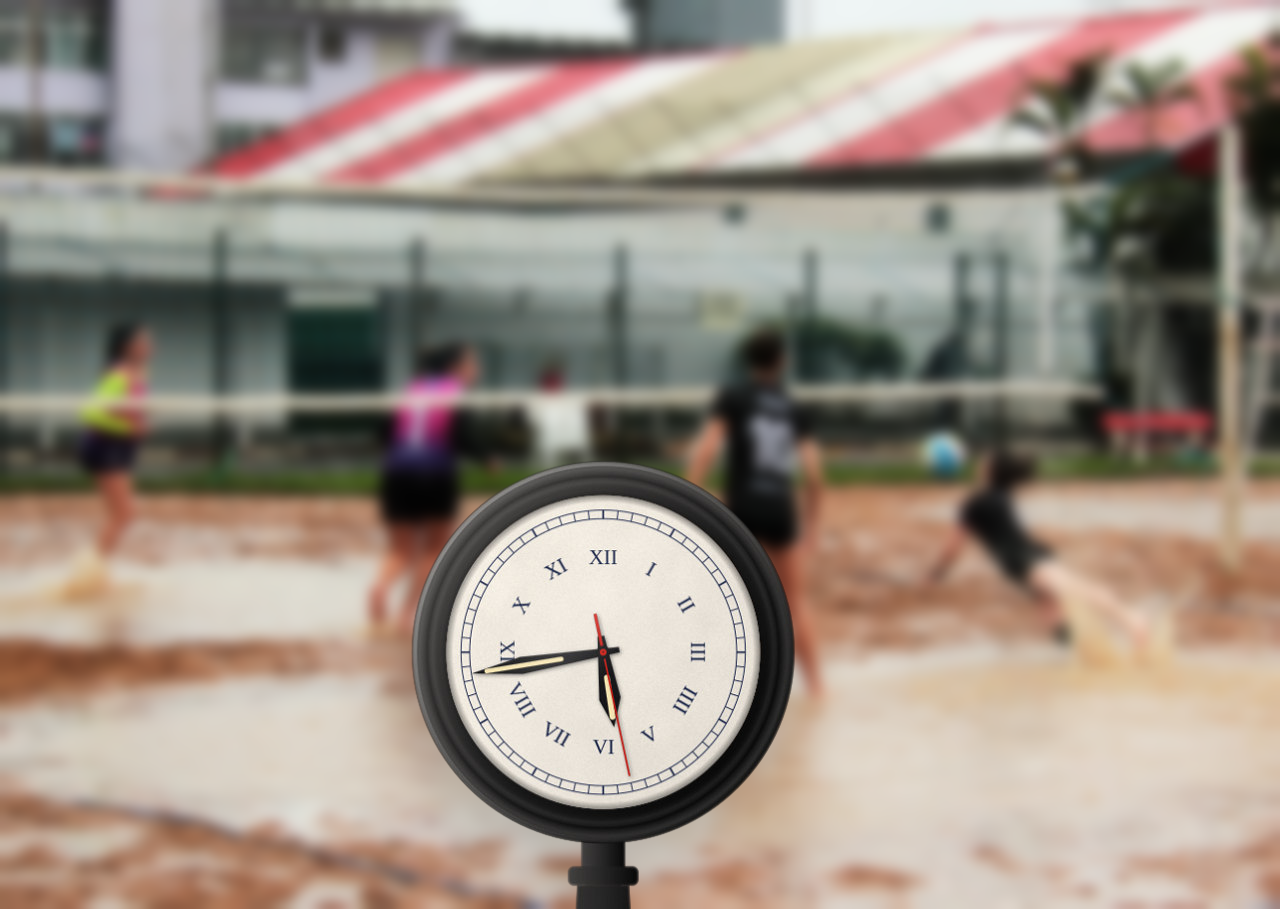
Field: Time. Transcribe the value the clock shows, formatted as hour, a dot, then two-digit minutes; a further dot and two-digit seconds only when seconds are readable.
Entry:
5.43.28
